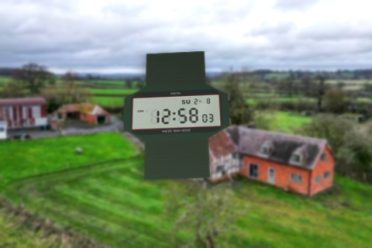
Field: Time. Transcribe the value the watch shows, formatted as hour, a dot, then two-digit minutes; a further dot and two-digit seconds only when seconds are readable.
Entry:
12.58.03
